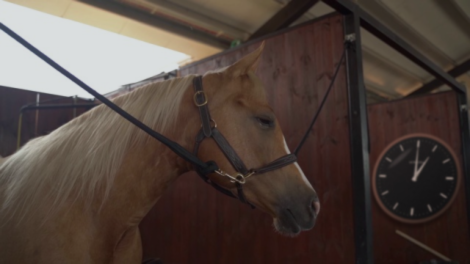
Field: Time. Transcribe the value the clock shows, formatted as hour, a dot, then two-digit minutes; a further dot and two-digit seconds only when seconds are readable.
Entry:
1.00
